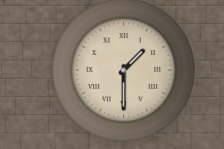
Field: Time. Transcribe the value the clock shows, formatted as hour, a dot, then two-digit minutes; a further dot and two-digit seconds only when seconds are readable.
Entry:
1.30
